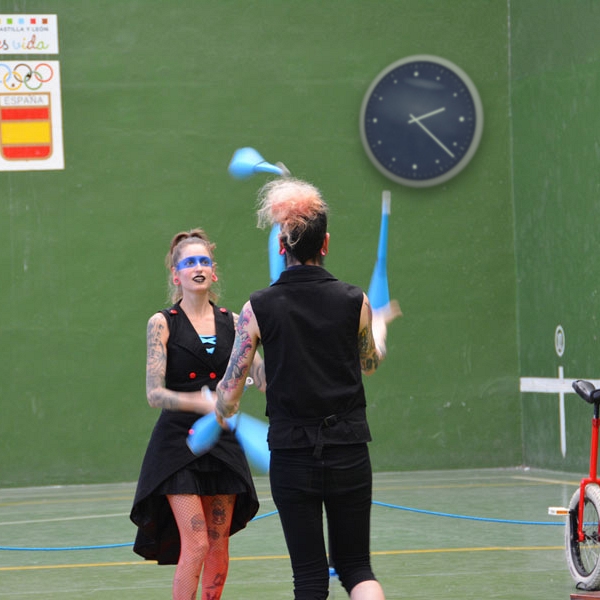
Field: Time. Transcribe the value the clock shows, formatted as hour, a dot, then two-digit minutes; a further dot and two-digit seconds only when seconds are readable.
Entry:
2.22
